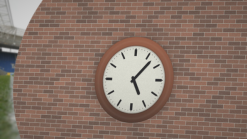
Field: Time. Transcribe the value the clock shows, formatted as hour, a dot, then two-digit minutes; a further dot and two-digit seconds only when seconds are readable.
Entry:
5.07
